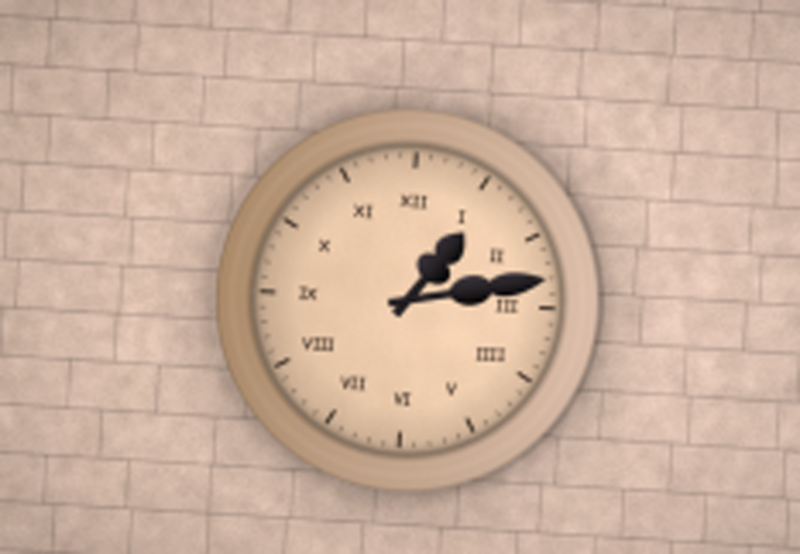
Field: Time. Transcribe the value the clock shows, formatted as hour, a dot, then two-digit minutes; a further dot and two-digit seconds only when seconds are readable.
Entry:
1.13
